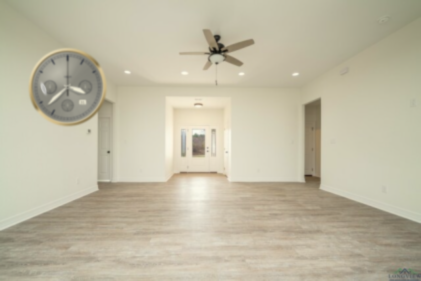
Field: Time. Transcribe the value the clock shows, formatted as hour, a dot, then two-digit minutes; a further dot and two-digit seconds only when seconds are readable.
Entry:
3.38
